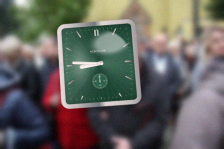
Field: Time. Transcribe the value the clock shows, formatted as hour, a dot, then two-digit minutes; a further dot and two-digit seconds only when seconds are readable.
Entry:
8.46
